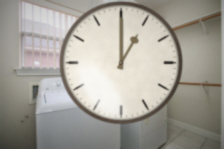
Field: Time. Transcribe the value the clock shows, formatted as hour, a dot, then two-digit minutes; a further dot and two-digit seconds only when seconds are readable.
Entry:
1.00
